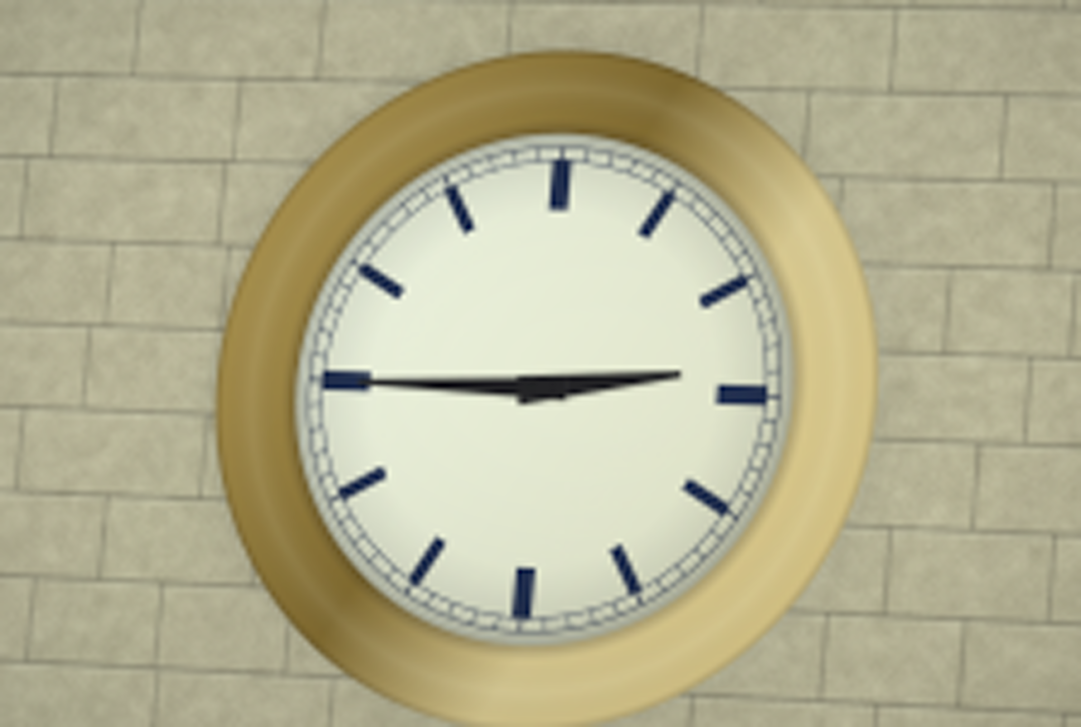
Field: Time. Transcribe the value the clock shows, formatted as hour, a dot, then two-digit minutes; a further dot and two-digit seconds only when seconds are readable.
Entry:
2.45
